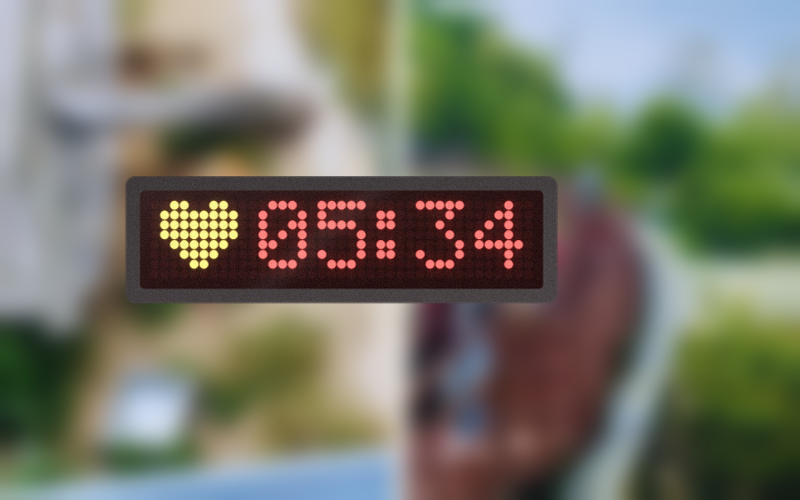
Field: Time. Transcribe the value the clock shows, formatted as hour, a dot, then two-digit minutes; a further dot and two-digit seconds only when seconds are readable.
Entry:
5.34
